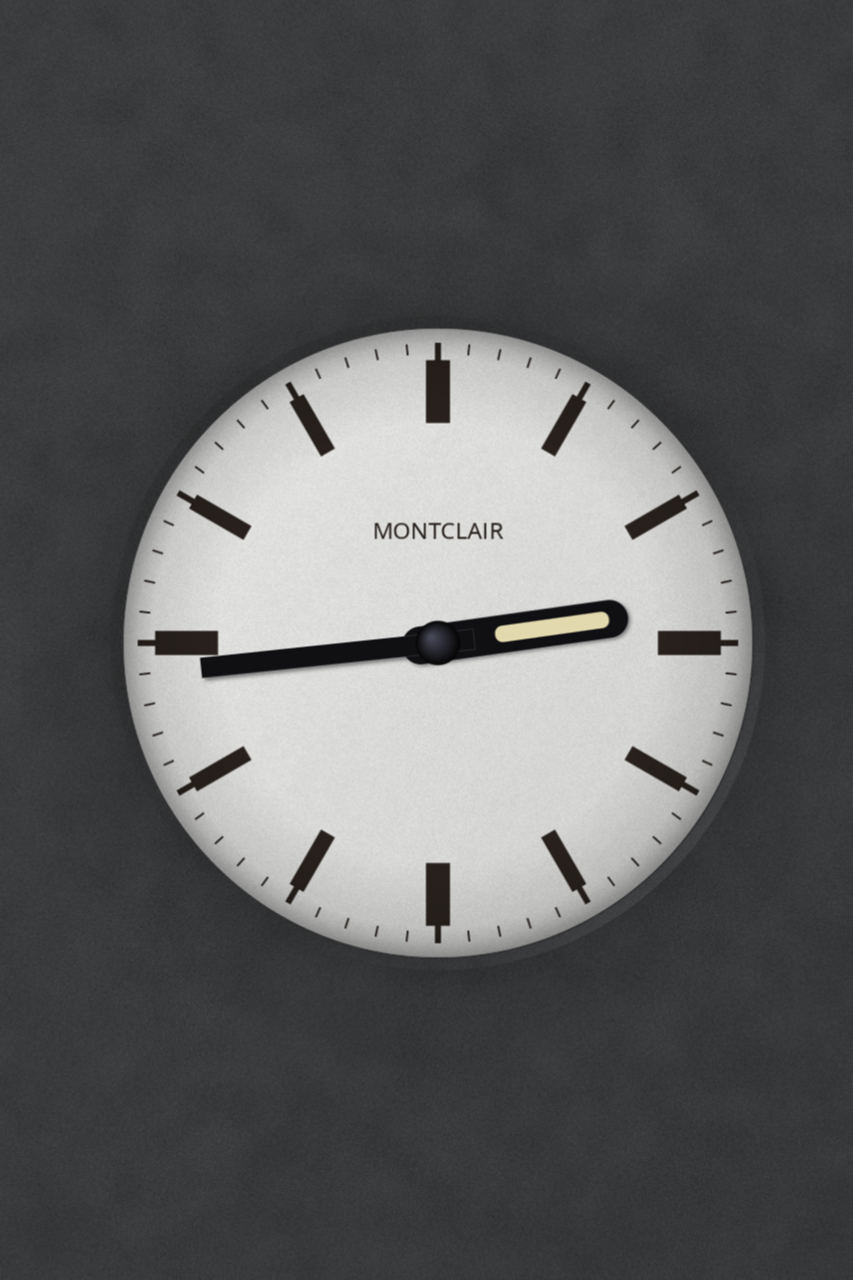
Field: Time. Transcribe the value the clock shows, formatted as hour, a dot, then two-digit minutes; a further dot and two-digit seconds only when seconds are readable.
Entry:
2.44
